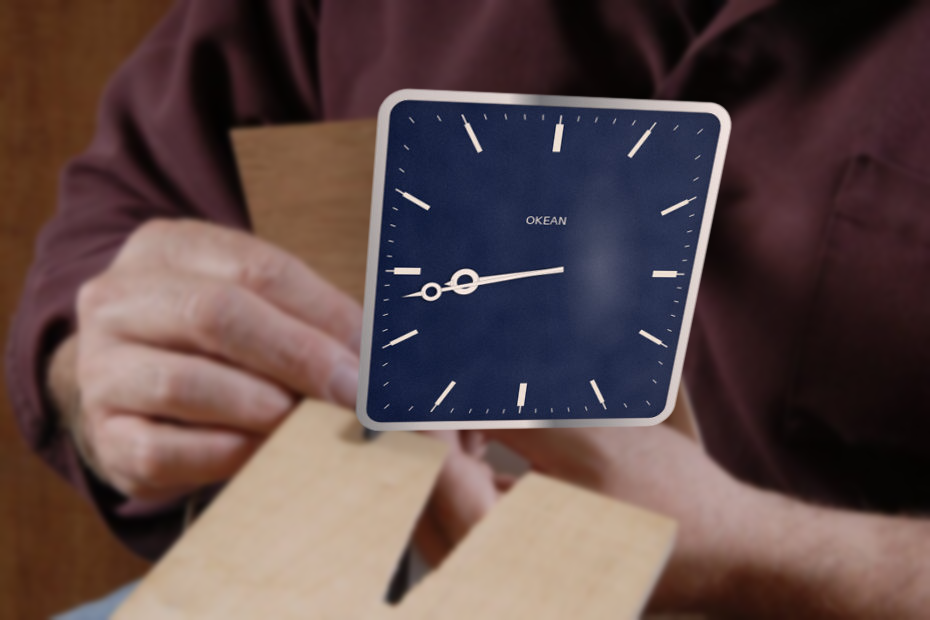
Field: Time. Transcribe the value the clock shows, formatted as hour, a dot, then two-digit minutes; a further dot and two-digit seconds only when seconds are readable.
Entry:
8.43
